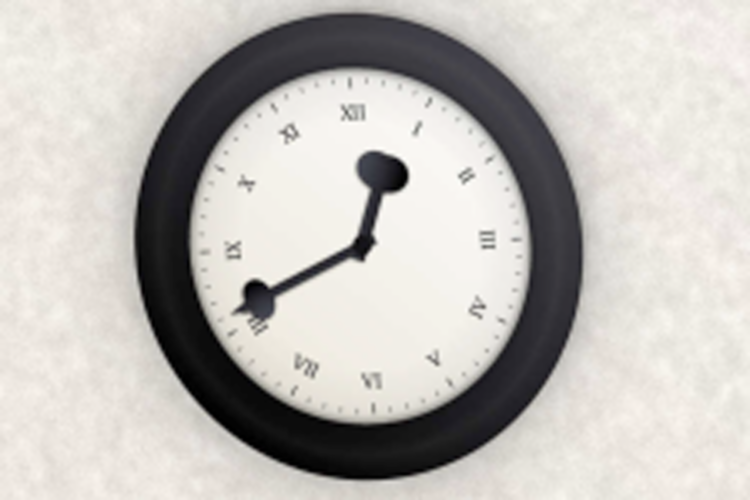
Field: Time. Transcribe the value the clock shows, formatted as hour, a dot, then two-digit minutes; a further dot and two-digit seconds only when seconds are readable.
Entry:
12.41
